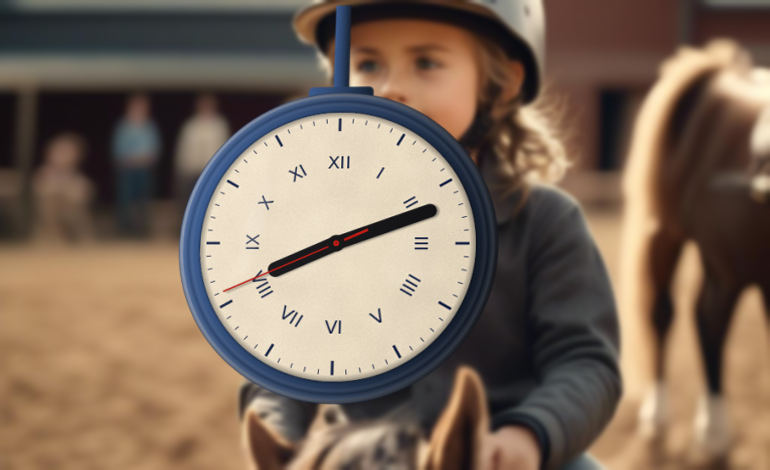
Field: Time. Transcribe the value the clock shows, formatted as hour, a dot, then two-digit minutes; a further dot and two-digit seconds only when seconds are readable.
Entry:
8.11.41
